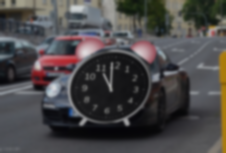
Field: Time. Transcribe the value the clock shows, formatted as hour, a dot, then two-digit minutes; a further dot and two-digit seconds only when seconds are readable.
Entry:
10.59
